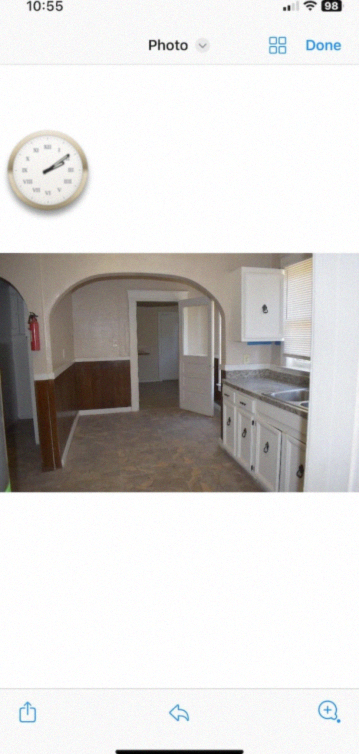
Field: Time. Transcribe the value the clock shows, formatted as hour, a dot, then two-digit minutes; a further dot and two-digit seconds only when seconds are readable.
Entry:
2.09
